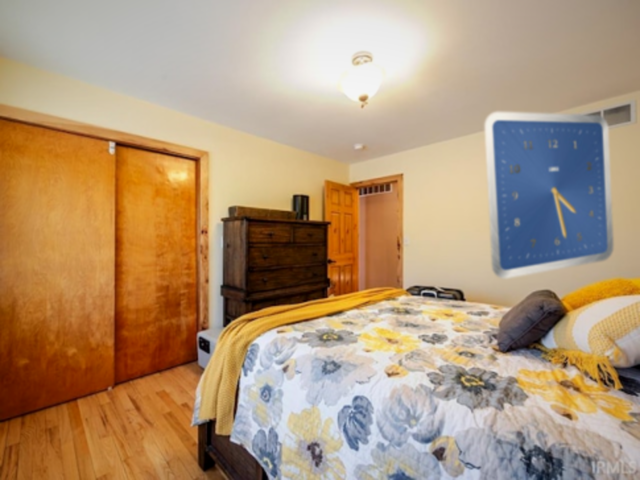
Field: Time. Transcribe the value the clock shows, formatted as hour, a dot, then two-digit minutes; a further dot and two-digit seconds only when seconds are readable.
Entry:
4.28
